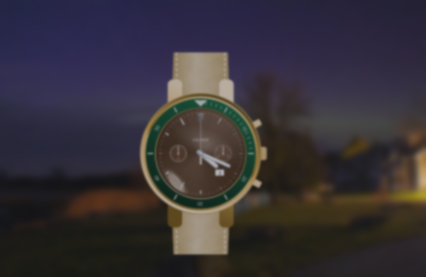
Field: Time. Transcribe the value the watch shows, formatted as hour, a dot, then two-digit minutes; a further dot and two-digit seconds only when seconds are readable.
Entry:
4.19
